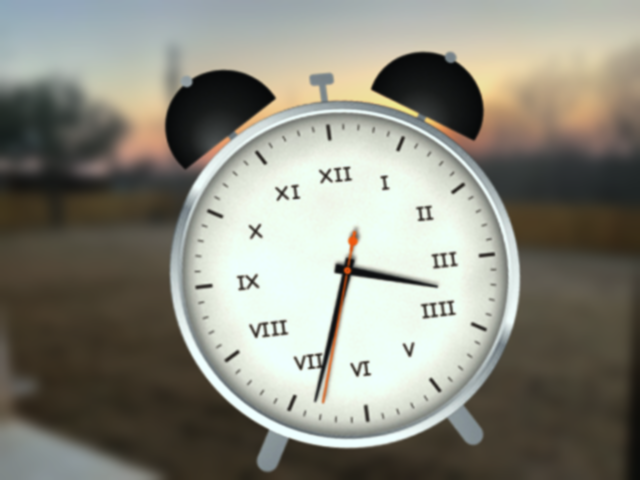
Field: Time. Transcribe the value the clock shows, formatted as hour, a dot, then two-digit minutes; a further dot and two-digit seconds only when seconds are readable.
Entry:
3.33.33
